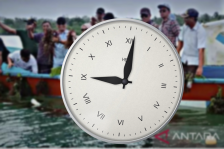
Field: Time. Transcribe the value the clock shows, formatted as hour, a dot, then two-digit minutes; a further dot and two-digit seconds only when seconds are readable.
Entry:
9.01
